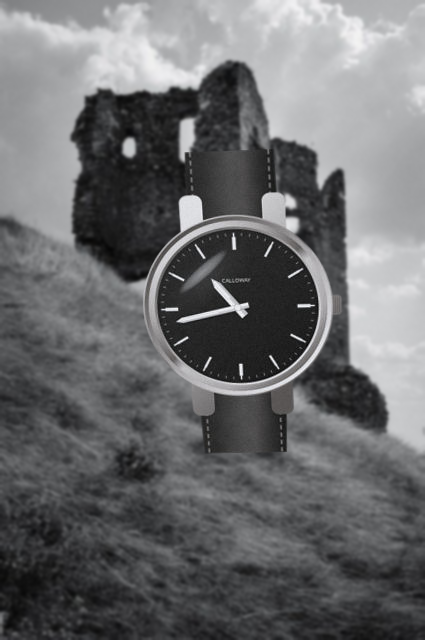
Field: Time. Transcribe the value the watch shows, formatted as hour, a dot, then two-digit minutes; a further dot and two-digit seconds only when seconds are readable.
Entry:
10.43
